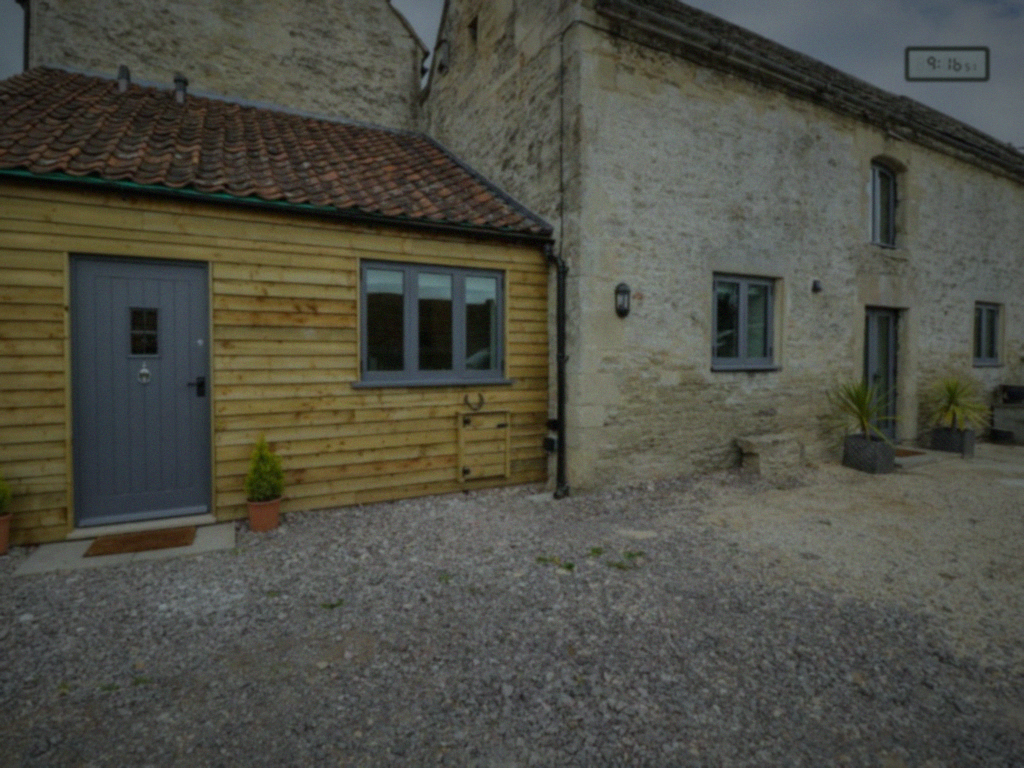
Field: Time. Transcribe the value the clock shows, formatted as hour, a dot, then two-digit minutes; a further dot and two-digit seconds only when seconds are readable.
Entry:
9.16
